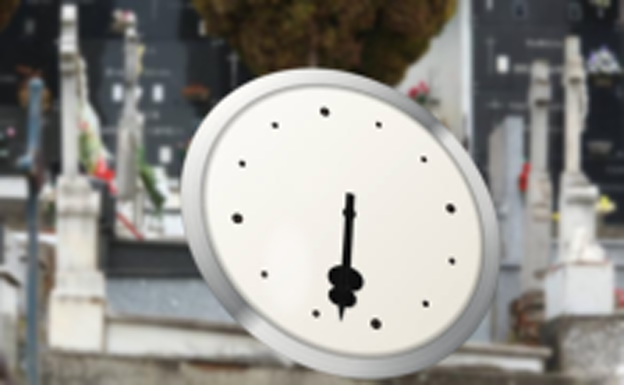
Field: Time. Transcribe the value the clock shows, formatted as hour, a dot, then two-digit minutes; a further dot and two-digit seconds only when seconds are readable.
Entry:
6.33
